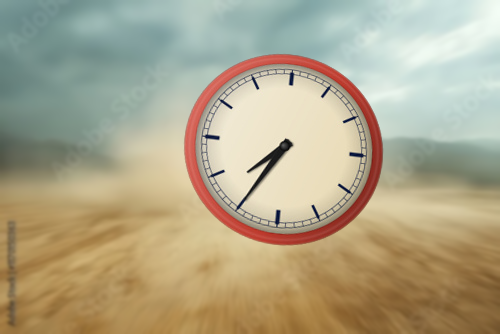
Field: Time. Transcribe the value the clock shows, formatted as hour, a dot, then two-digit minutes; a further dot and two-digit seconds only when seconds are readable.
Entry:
7.35
